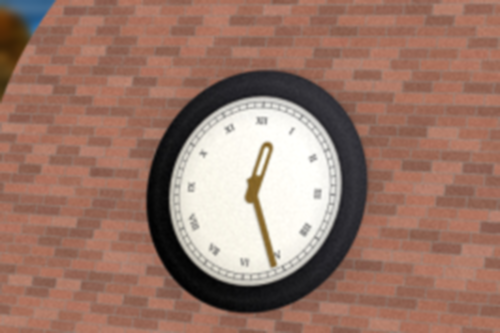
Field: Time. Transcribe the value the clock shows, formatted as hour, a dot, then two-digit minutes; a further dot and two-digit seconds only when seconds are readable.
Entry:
12.26
